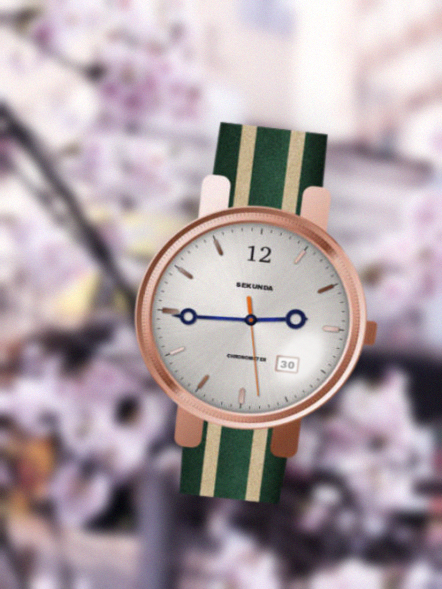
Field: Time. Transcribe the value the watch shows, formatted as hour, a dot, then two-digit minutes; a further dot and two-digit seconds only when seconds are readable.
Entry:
2.44.28
